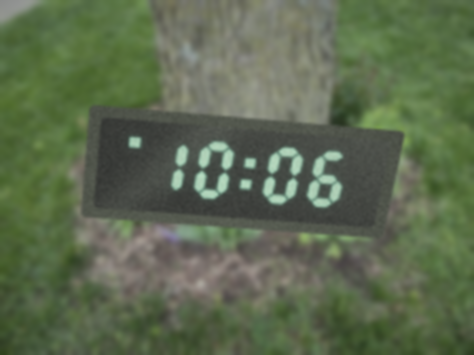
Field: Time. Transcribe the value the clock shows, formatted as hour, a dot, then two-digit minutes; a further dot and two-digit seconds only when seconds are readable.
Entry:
10.06
